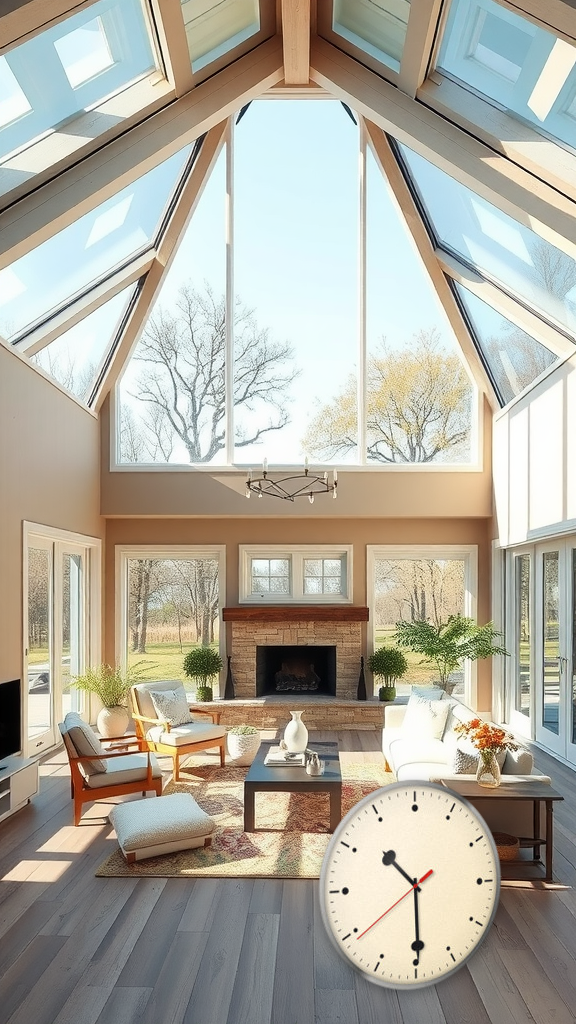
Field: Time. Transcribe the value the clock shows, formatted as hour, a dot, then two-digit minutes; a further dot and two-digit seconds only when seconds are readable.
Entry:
10.29.39
